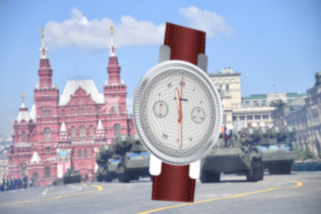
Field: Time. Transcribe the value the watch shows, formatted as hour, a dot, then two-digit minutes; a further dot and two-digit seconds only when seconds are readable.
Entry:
11.29
